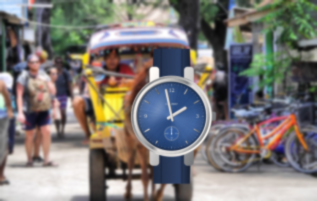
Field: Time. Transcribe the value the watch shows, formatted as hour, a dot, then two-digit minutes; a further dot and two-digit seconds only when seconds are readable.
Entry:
1.58
